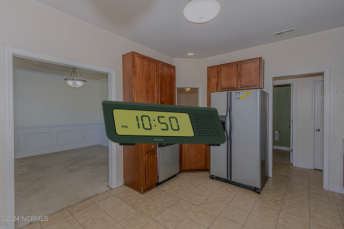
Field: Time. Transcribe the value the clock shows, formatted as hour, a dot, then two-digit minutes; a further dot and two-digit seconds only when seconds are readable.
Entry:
10.50
